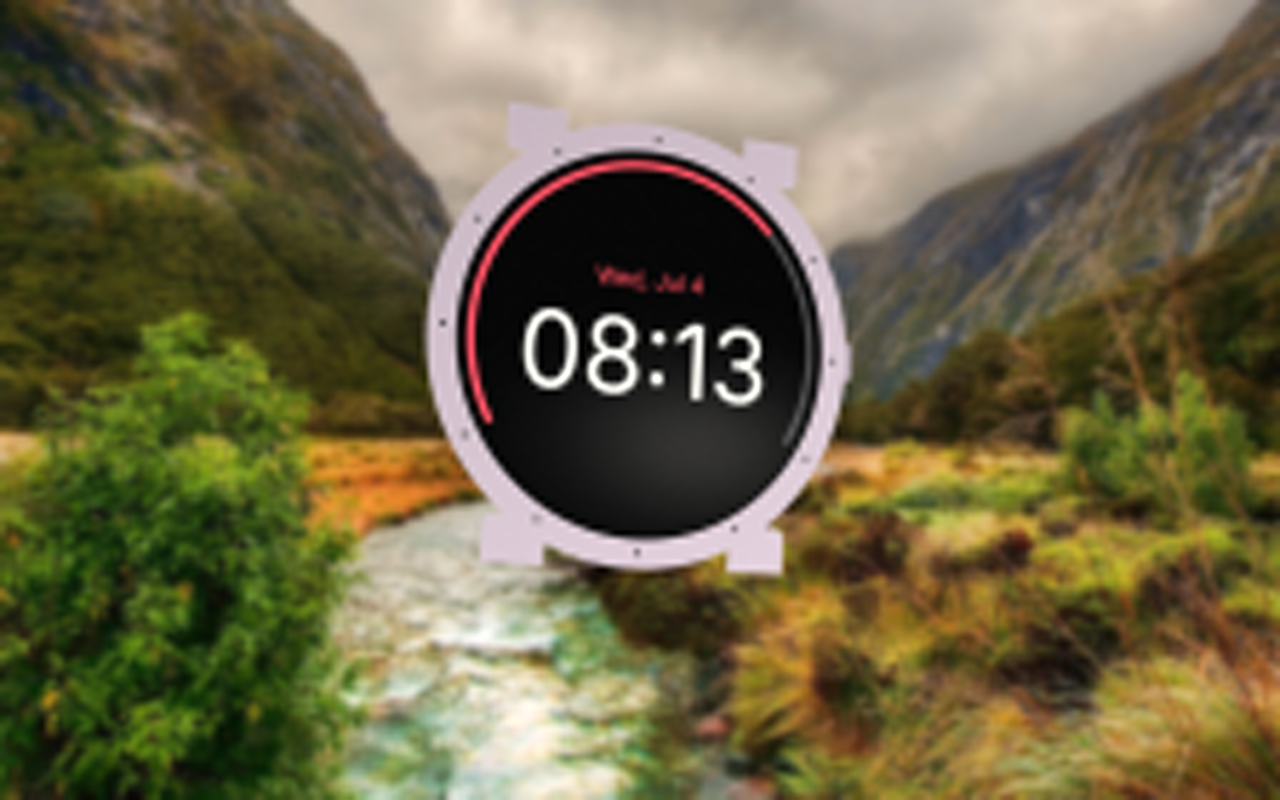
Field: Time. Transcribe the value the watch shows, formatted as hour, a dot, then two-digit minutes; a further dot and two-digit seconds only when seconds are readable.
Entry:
8.13
